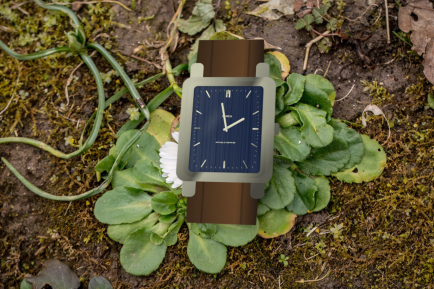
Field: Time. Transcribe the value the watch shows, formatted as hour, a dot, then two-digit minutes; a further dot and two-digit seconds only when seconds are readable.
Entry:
1.58
